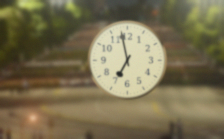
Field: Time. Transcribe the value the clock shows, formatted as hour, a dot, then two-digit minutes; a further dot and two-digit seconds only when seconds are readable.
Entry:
6.58
